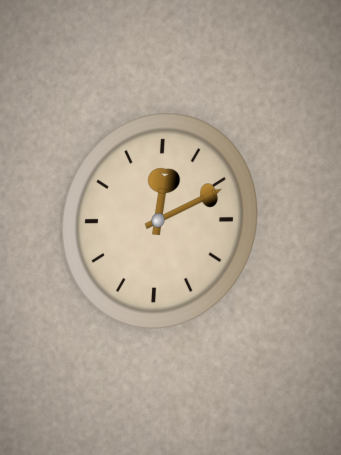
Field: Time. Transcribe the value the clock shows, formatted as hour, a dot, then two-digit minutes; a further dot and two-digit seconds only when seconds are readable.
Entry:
12.11
